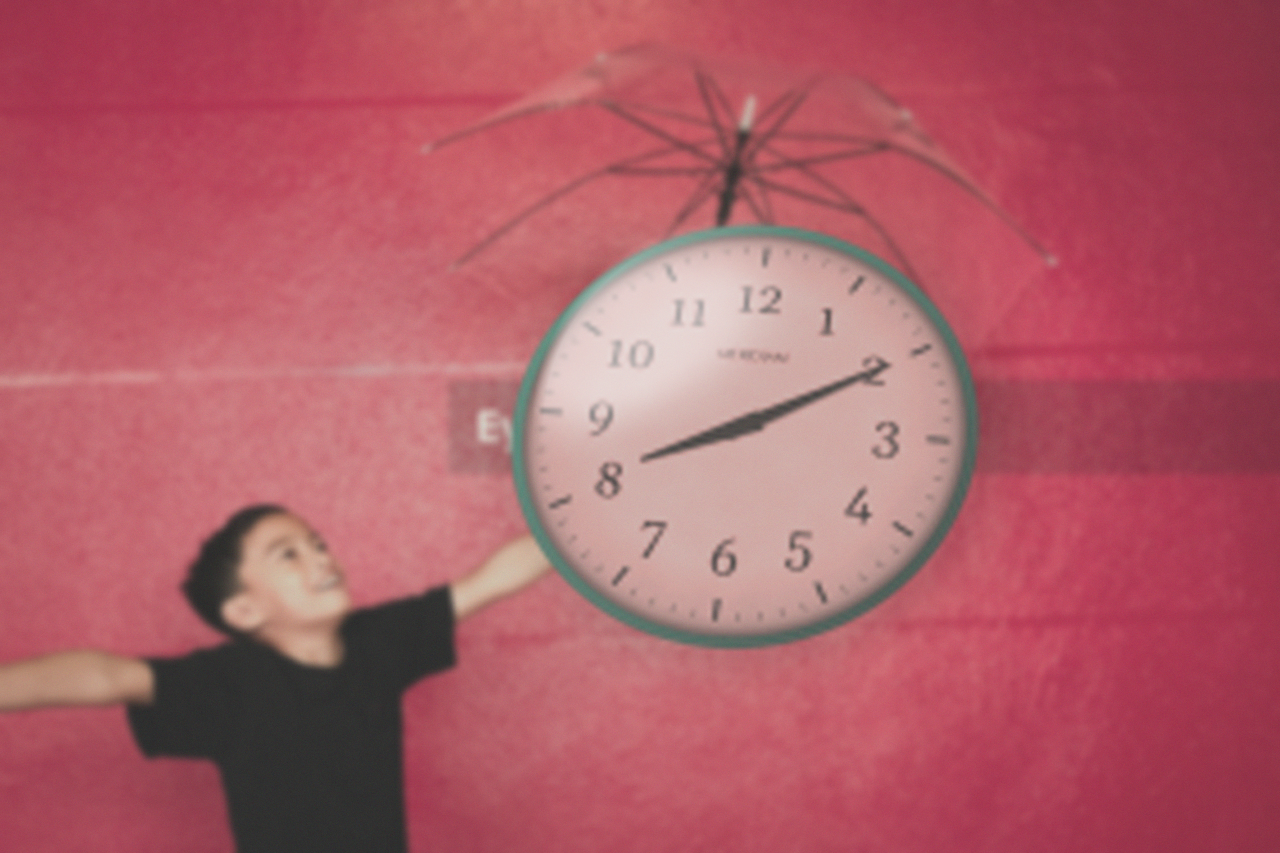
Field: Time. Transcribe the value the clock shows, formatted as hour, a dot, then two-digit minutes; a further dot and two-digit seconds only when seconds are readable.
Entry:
8.10
